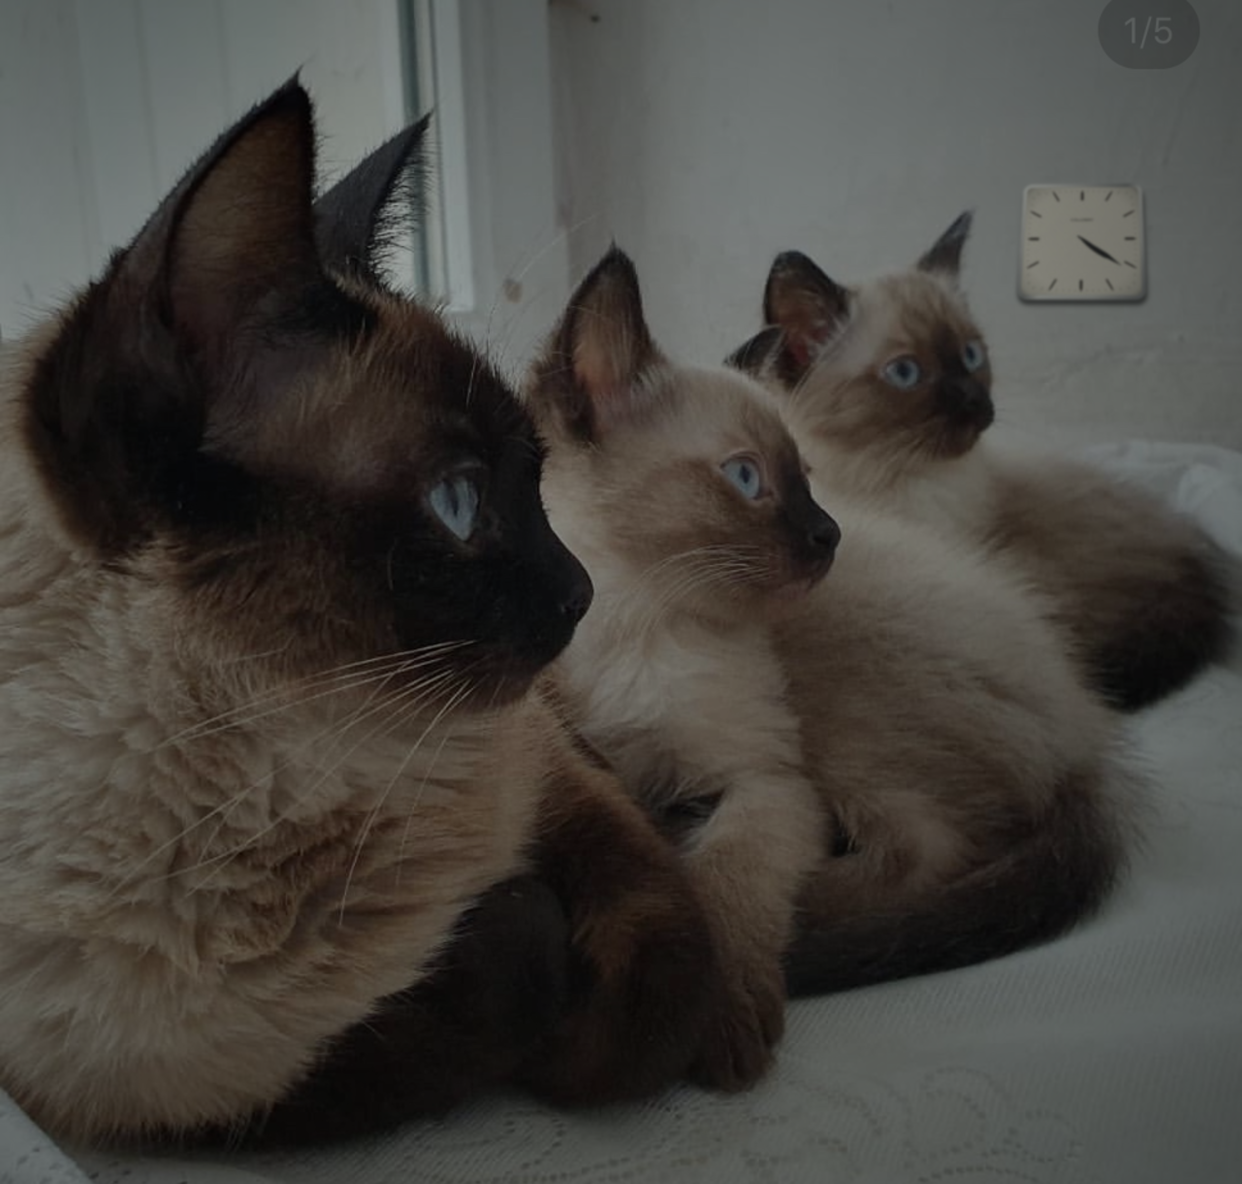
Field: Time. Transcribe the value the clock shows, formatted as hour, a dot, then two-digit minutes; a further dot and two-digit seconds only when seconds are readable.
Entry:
4.21
